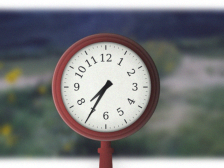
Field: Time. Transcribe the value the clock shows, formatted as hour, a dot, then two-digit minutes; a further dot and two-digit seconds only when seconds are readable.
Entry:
7.35
